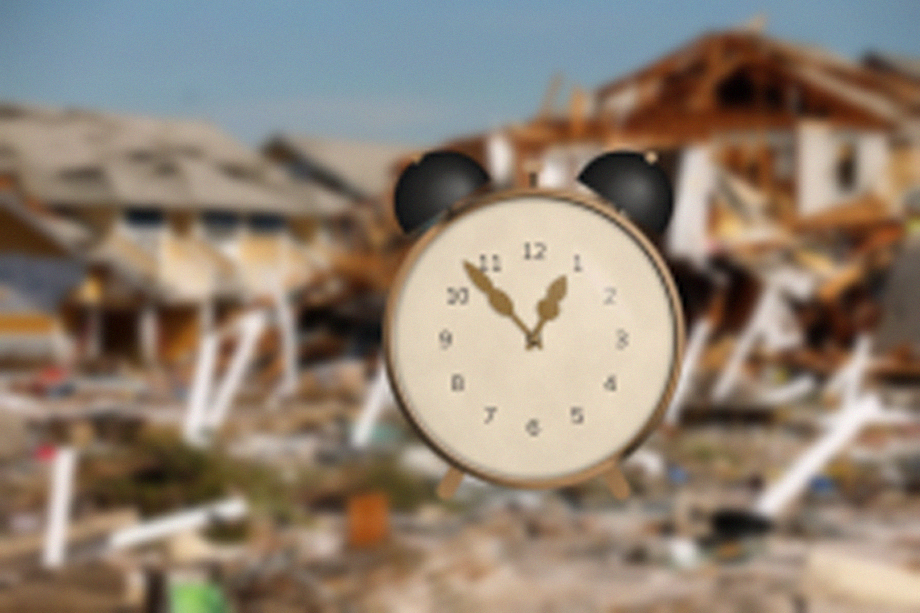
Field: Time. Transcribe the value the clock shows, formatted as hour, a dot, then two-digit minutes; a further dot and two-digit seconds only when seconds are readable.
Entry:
12.53
